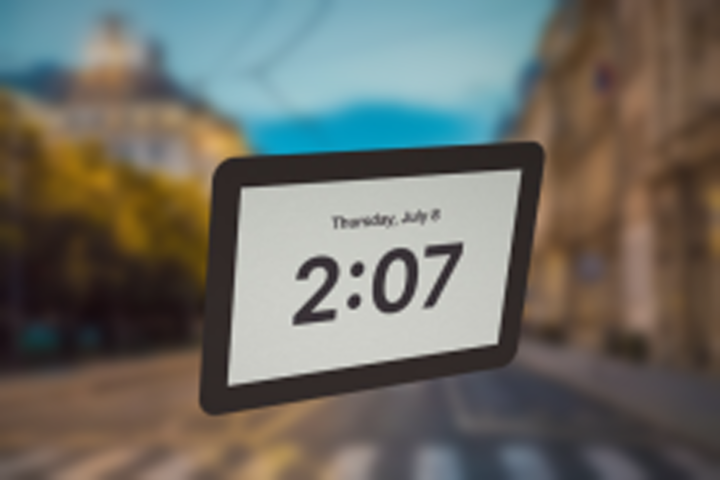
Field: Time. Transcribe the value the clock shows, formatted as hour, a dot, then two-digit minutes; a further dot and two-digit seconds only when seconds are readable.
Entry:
2.07
